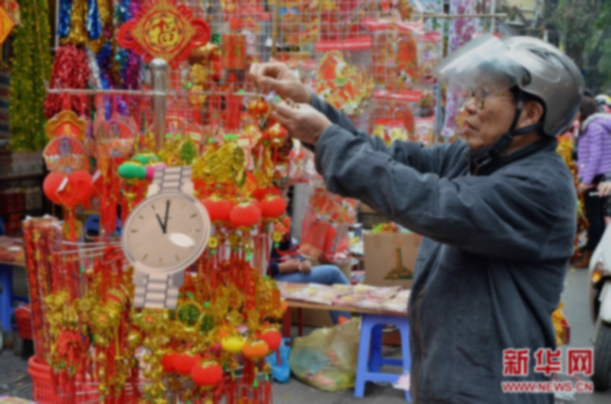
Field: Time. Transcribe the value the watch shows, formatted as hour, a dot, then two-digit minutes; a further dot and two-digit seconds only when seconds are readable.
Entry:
11.00
